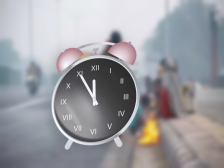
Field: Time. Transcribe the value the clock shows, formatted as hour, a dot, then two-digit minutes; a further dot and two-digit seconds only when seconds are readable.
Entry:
11.55
